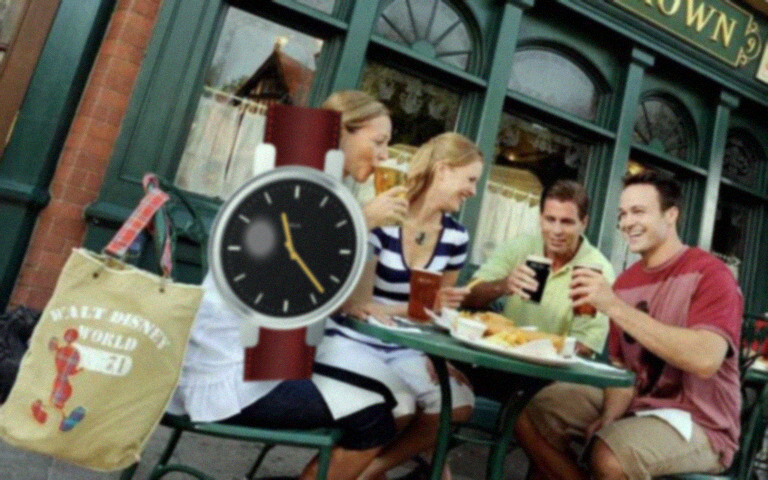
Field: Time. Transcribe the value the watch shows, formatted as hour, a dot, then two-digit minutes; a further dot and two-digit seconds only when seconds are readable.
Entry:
11.23
